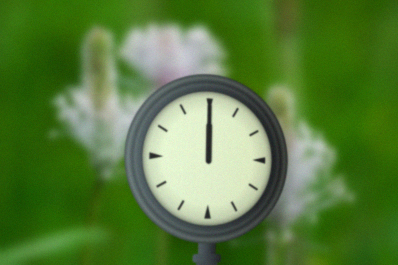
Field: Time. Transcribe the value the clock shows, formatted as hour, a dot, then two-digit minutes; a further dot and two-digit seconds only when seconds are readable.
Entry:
12.00
